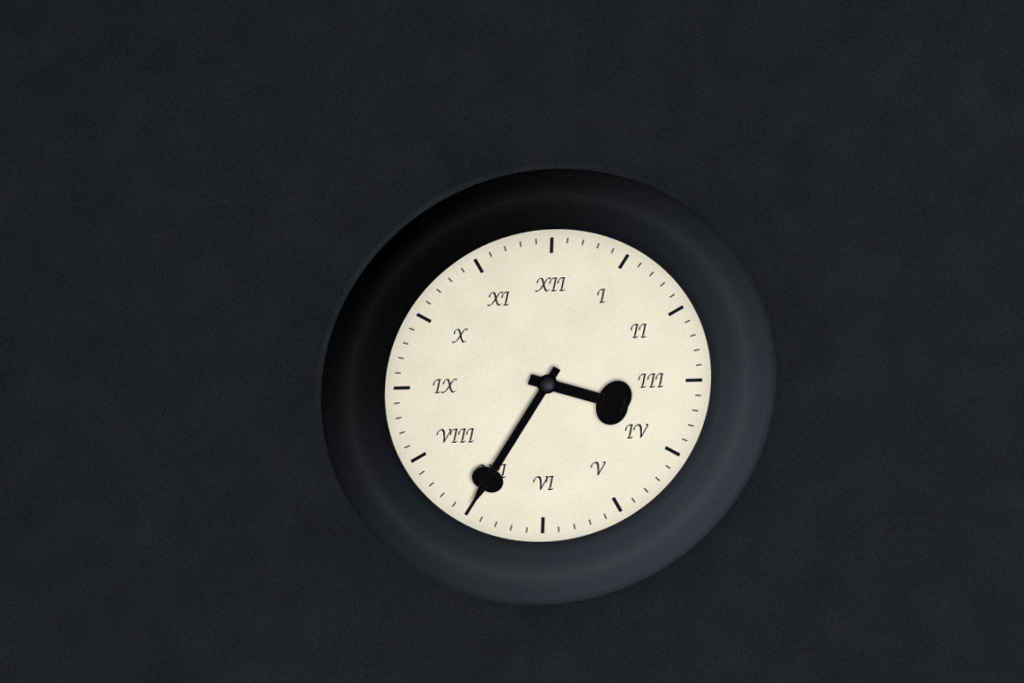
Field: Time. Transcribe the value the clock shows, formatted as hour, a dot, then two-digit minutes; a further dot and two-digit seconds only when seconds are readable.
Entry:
3.35
